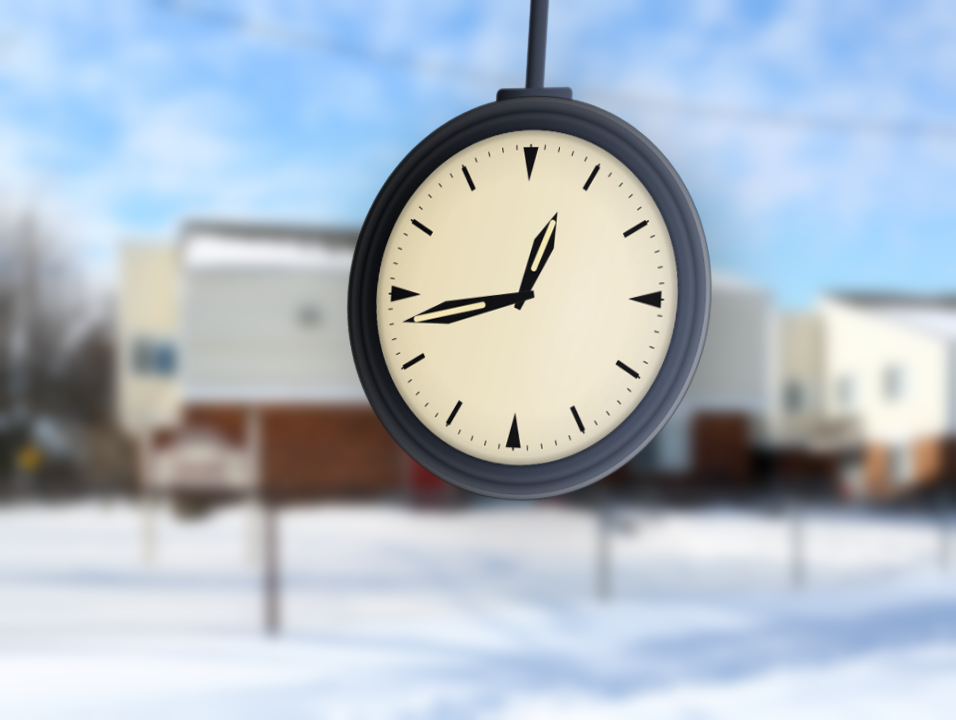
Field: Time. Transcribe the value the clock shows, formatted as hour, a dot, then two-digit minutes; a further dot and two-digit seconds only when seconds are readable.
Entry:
12.43
